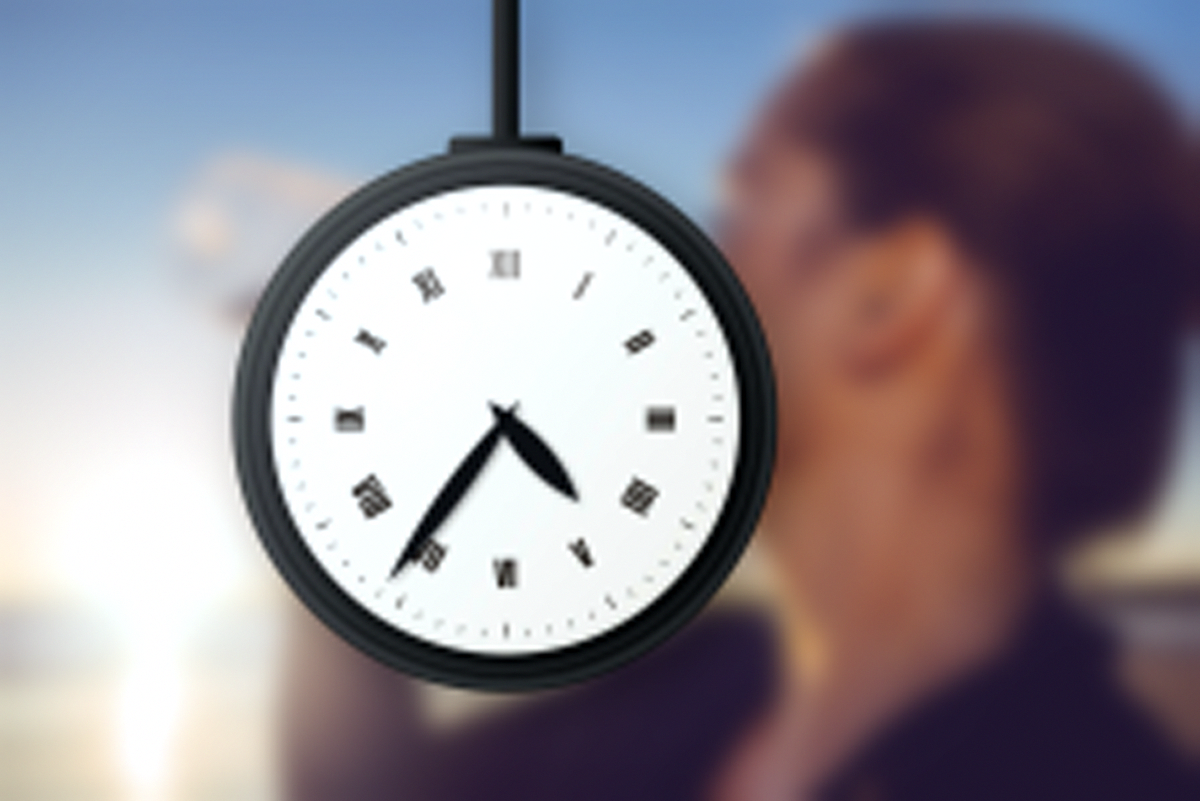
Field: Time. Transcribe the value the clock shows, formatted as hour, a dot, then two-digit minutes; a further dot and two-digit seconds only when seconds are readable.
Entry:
4.36
